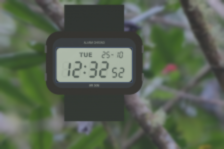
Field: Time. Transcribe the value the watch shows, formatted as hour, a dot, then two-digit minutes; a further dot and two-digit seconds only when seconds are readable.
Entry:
12.32.52
